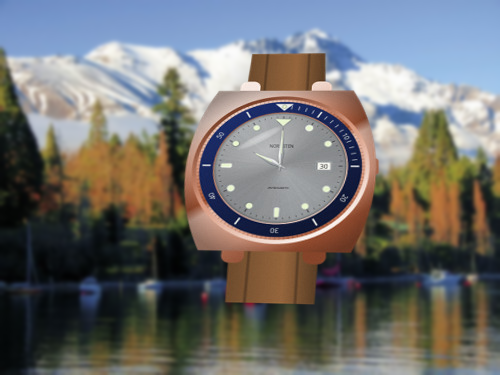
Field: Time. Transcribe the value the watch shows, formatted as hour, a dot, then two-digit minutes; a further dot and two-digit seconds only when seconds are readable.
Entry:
10.00
